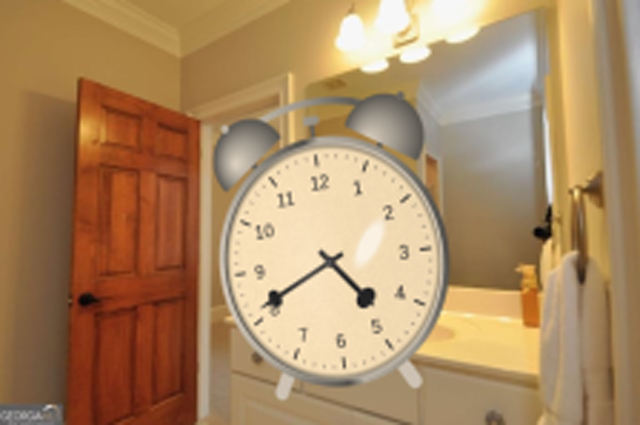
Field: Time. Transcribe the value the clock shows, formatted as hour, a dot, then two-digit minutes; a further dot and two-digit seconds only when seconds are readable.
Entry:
4.41
